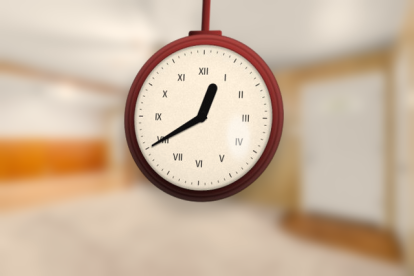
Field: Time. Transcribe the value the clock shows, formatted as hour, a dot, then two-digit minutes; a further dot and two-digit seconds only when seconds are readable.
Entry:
12.40
